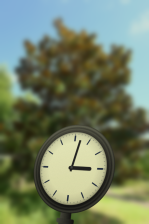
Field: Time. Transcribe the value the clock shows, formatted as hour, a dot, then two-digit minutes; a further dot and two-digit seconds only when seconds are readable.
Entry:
3.02
